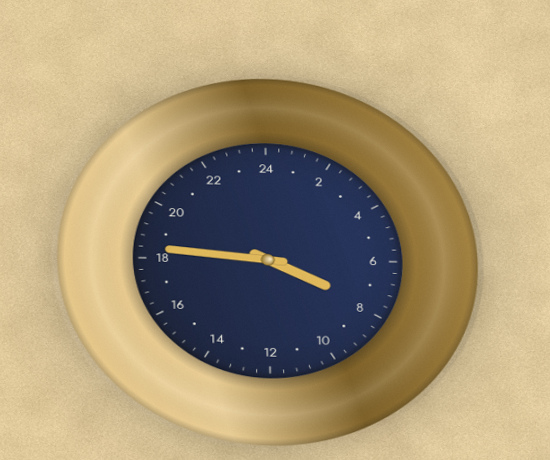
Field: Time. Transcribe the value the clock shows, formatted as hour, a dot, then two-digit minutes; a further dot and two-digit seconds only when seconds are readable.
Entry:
7.46
